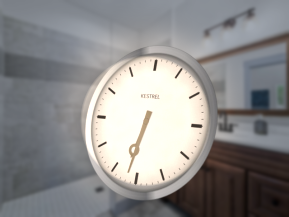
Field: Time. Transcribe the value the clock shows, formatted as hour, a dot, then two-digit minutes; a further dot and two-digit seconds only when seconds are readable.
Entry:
6.32
